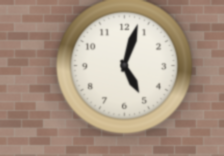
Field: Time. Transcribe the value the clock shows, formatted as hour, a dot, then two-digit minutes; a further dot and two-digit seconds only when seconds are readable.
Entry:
5.03
